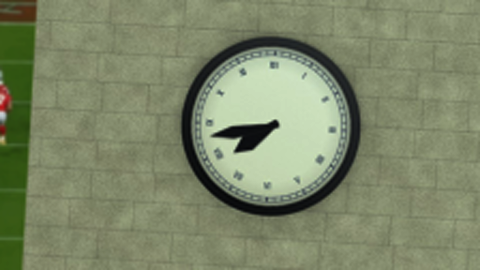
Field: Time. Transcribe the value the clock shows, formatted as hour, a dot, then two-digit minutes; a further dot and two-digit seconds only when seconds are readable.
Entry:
7.43
